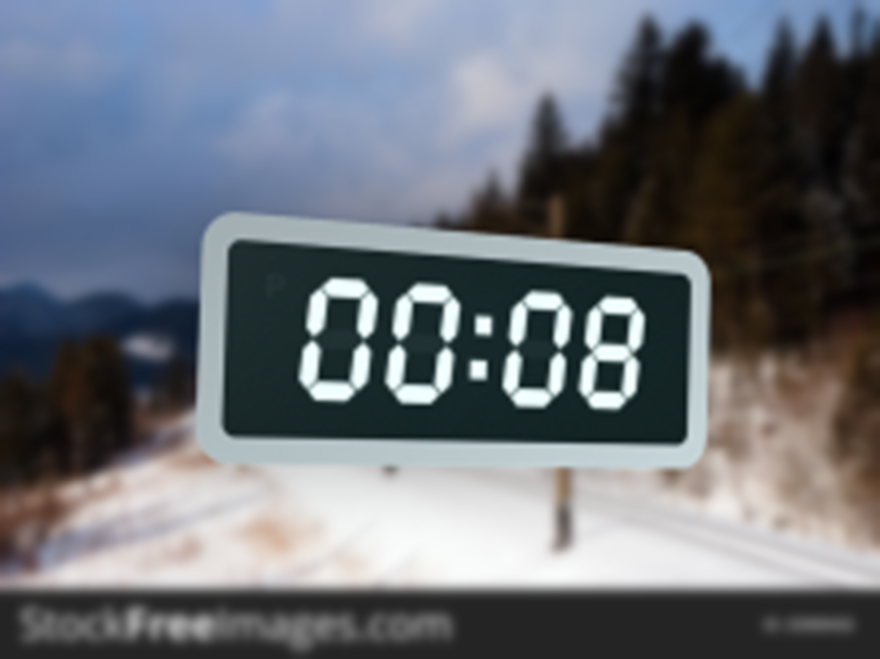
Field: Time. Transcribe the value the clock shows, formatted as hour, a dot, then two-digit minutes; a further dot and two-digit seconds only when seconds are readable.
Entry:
0.08
